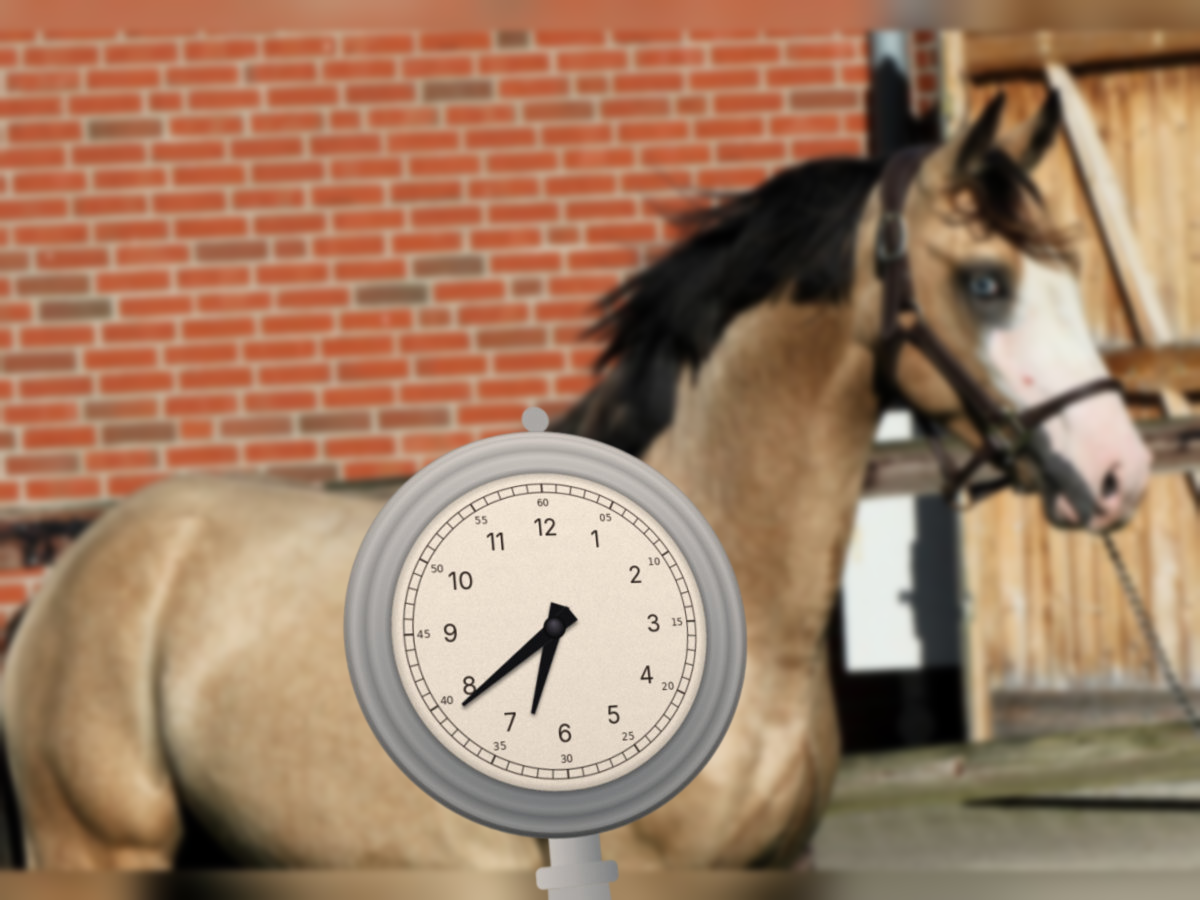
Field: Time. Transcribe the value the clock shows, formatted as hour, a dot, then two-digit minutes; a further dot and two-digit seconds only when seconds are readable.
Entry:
6.39
